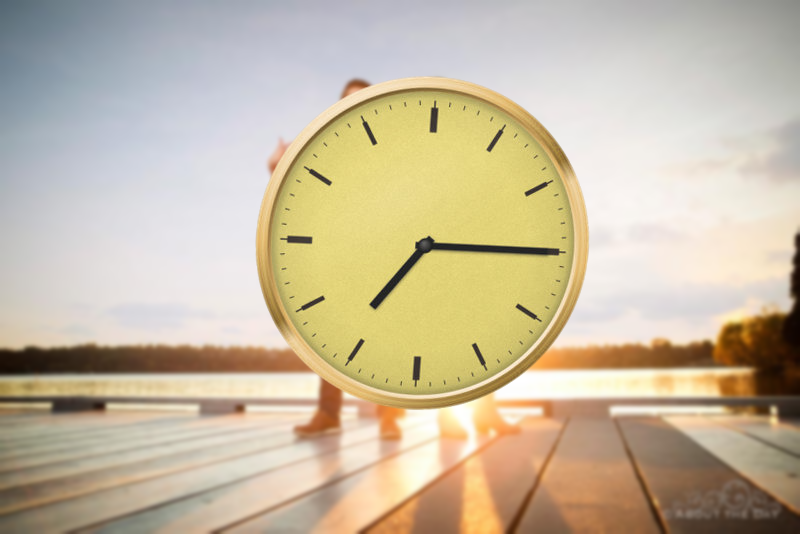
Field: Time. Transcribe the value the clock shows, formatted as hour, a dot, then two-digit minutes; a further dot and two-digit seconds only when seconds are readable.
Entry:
7.15
